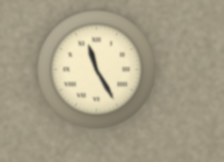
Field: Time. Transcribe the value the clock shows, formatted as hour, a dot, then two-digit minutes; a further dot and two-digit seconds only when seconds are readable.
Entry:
11.25
